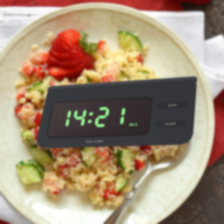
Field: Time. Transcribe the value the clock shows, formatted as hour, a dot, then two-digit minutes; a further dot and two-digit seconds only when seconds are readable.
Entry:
14.21
